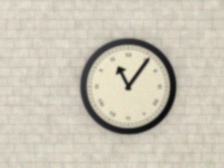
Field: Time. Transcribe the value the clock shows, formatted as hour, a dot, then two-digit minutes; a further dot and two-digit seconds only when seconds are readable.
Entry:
11.06
